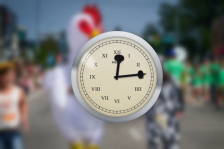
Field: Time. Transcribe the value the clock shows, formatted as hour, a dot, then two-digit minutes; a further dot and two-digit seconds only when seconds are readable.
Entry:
12.14
